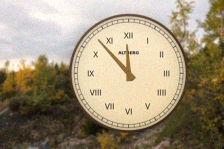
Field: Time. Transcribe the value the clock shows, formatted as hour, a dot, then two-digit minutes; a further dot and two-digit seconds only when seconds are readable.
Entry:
11.53
